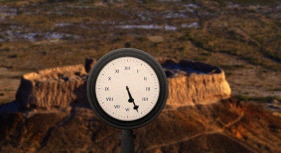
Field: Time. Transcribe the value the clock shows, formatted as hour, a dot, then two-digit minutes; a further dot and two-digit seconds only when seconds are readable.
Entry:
5.26
